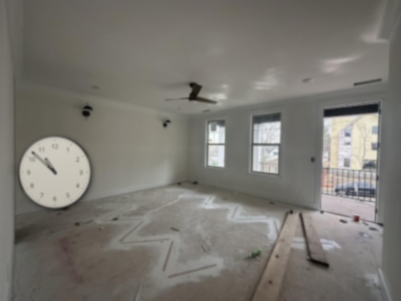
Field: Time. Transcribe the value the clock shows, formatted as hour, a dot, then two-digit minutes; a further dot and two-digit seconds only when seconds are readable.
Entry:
10.52
